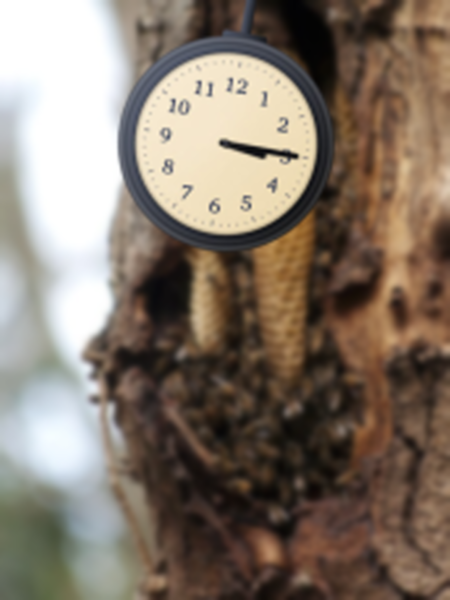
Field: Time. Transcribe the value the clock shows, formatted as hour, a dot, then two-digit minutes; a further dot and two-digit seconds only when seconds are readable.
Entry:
3.15
